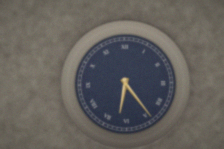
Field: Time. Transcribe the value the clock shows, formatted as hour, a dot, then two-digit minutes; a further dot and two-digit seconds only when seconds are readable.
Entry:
6.24
